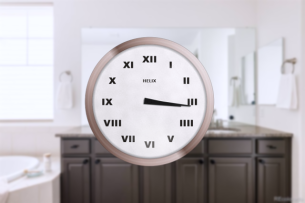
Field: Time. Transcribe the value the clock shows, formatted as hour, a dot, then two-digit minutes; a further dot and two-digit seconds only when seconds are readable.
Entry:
3.16
